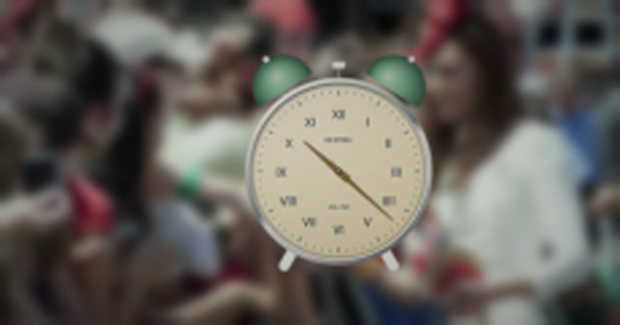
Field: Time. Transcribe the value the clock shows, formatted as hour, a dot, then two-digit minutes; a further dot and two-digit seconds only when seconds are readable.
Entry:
10.22
